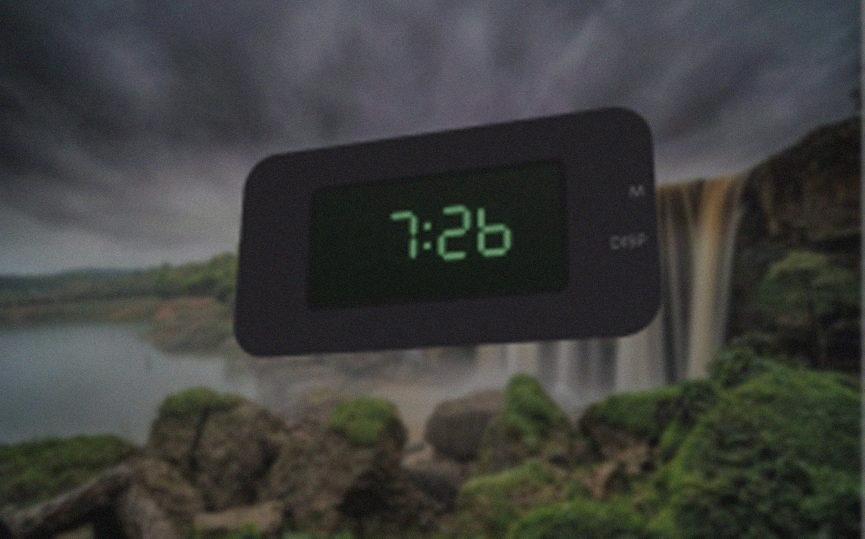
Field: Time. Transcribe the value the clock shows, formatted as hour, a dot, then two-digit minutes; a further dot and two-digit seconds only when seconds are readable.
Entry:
7.26
